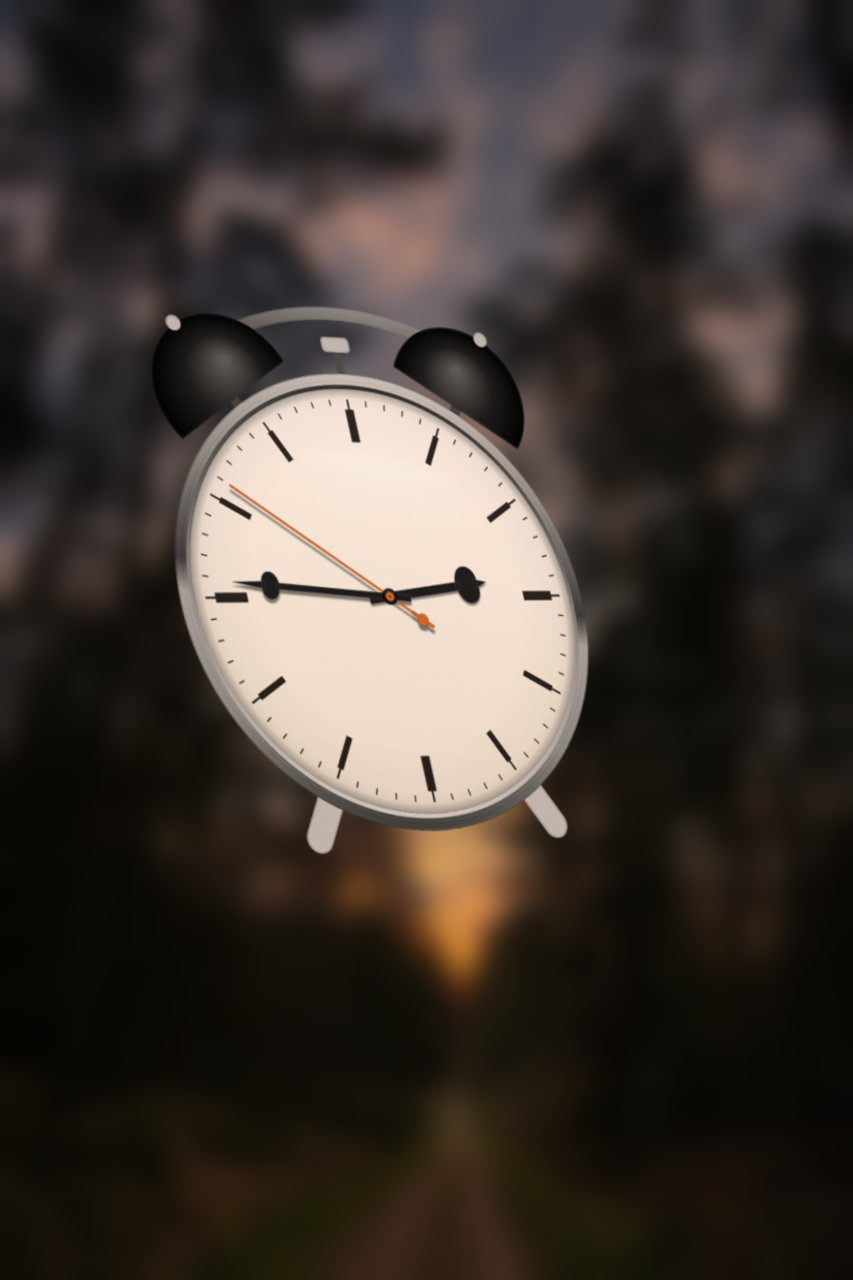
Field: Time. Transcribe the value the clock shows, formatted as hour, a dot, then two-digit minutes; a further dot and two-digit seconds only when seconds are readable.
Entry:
2.45.51
